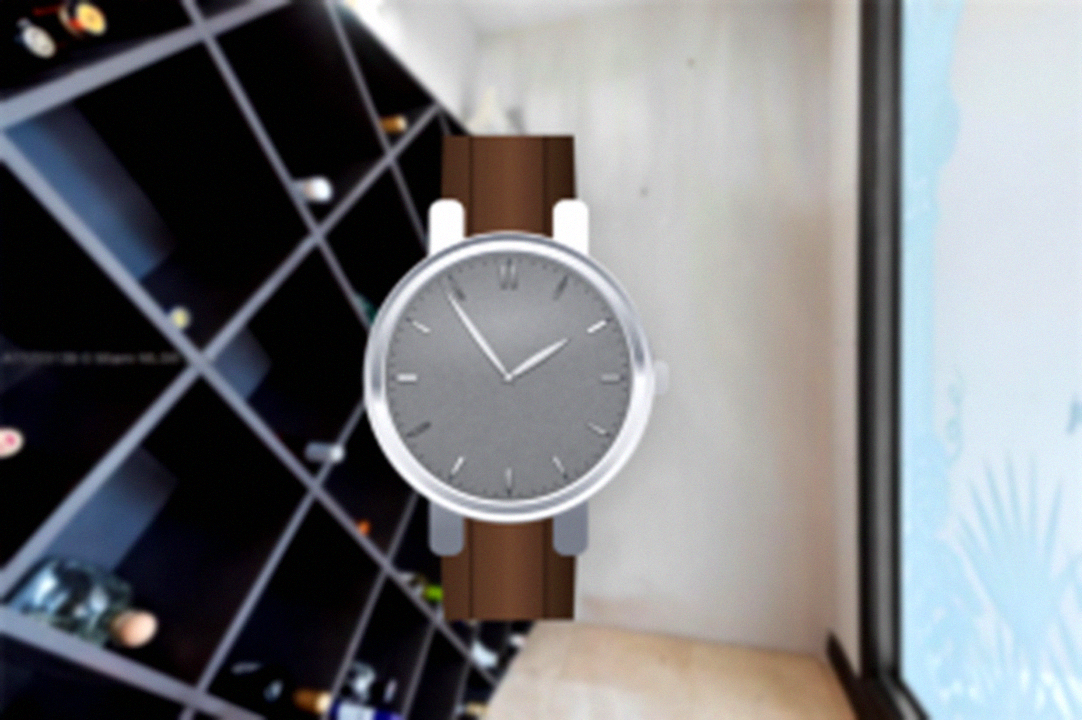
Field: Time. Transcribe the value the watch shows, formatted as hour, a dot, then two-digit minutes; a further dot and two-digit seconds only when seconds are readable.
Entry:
1.54
